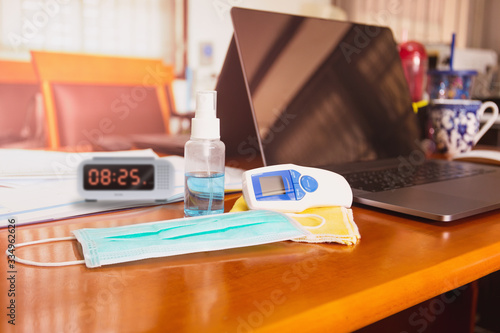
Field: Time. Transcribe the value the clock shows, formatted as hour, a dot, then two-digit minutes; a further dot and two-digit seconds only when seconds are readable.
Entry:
8.25
